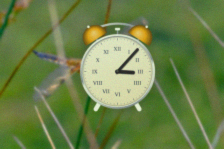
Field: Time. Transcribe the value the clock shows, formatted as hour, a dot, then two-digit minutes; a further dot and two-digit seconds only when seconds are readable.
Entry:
3.07
